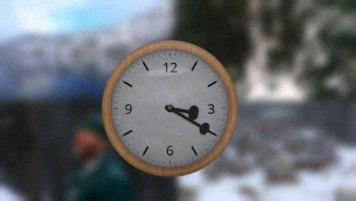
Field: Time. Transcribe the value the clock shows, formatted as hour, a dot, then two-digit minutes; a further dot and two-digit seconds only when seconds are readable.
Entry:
3.20
